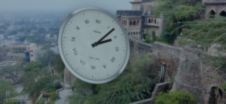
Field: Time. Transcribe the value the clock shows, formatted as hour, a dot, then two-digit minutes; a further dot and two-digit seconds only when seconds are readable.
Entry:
2.07
